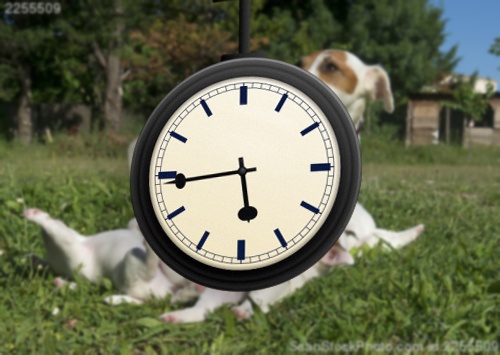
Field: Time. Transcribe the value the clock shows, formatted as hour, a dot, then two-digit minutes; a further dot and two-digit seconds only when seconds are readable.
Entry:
5.44
